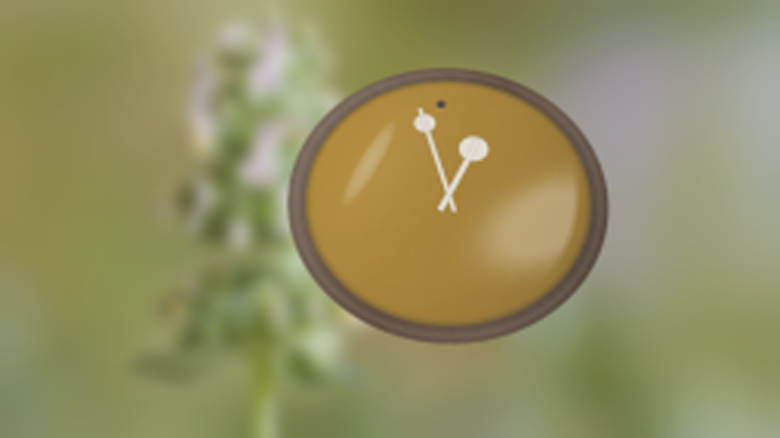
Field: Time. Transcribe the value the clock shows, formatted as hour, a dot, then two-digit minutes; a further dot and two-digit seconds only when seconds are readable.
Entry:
12.58
